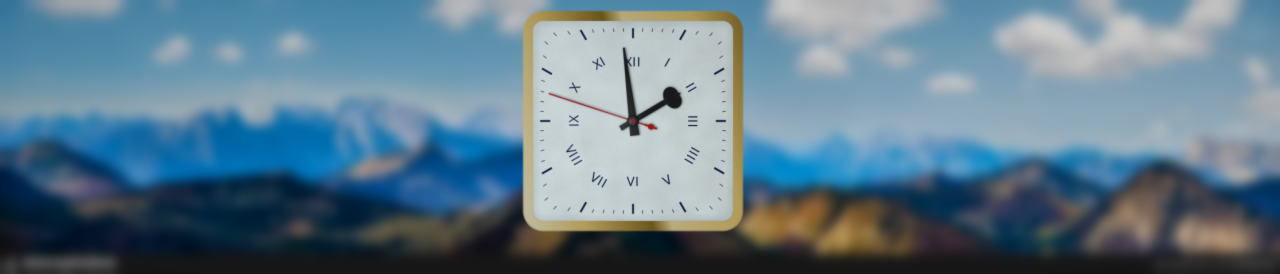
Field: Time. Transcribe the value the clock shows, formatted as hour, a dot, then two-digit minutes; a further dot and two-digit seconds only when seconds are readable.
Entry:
1.58.48
